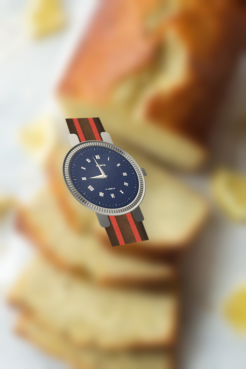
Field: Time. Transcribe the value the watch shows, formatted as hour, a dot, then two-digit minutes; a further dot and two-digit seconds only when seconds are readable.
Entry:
8.58
